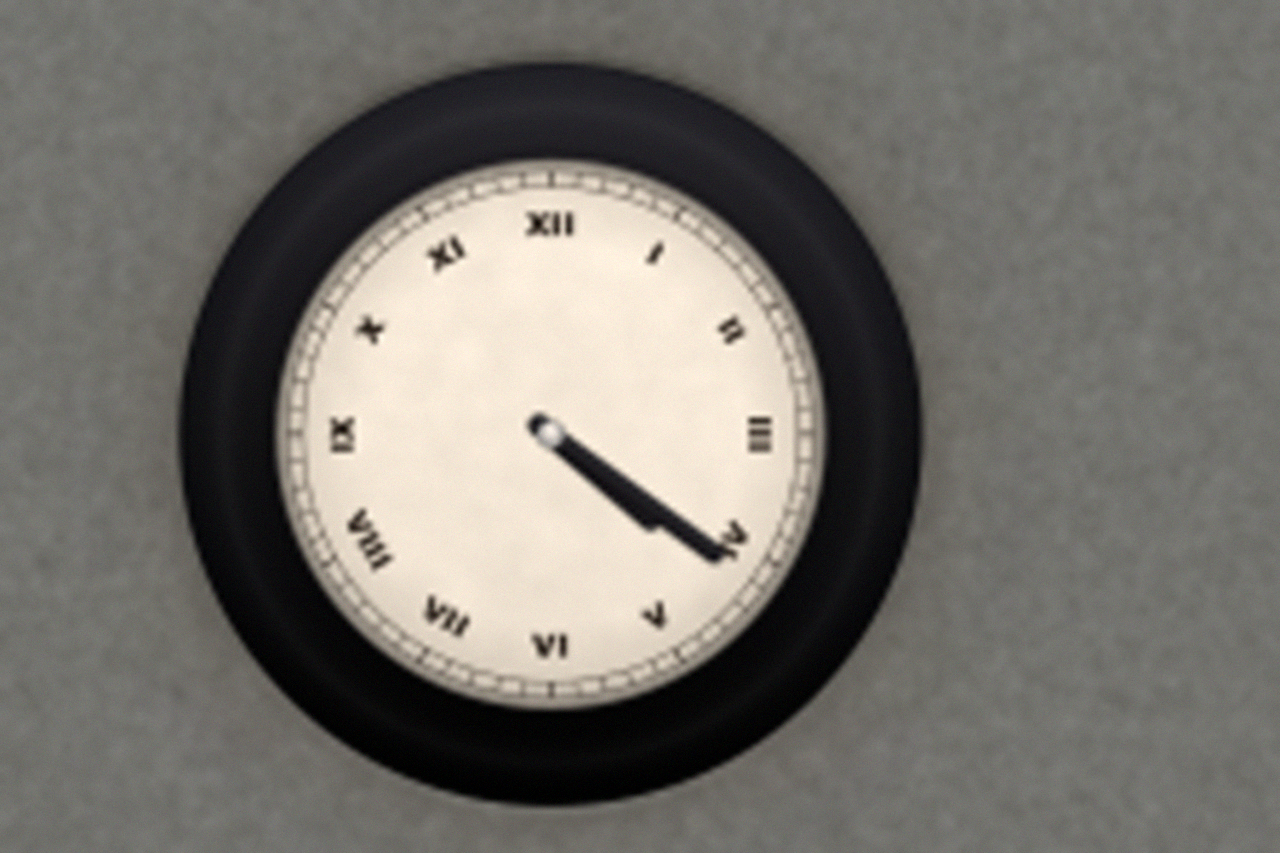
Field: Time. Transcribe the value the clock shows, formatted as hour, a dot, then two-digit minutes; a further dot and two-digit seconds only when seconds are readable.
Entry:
4.21
